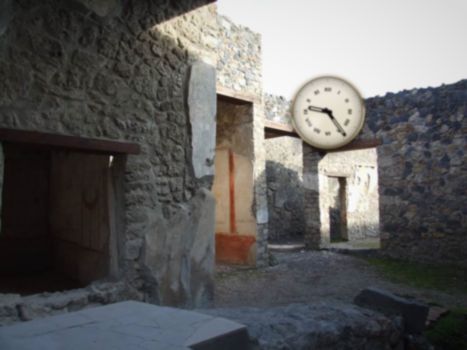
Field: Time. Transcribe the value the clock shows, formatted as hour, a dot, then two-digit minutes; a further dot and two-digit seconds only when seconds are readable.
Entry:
9.24
